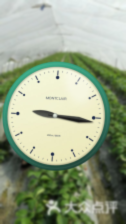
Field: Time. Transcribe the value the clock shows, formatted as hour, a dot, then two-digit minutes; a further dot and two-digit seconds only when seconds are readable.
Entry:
9.16
